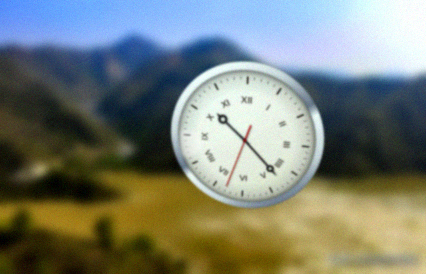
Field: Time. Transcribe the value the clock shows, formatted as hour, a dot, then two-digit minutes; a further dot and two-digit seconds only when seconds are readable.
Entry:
10.22.33
